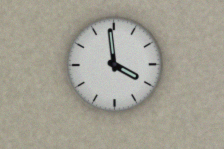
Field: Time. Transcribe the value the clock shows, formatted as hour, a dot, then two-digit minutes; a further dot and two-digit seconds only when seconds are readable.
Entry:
3.59
